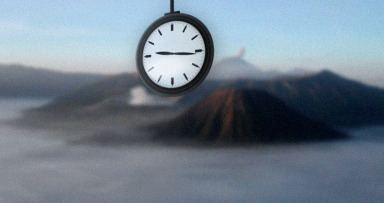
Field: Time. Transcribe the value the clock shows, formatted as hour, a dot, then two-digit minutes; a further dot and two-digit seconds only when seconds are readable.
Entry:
9.16
